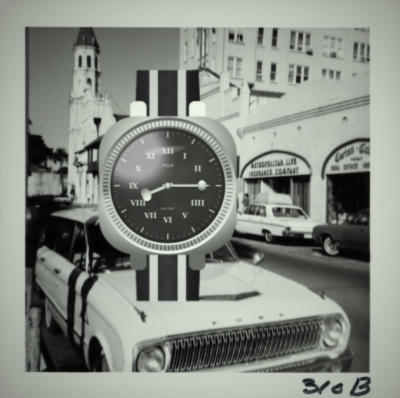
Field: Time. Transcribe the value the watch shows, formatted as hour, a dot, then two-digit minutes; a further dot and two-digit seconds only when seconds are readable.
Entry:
8.15
